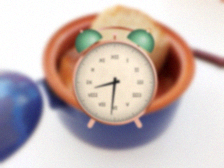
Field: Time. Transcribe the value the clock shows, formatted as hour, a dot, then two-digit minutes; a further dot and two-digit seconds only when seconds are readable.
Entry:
8.31
